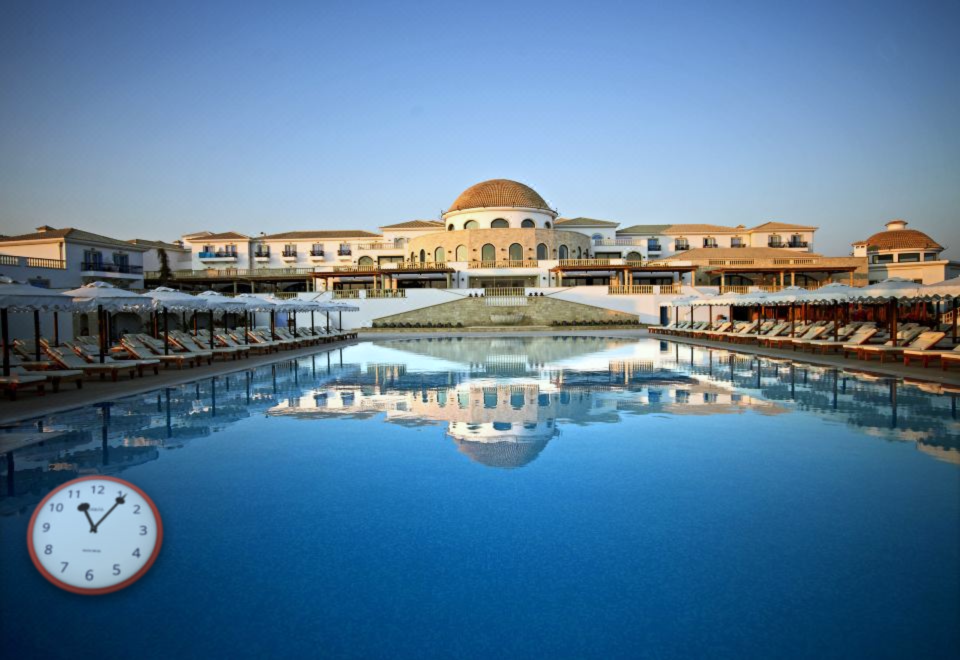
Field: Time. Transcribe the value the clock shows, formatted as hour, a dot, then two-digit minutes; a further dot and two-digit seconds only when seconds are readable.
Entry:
11.06
